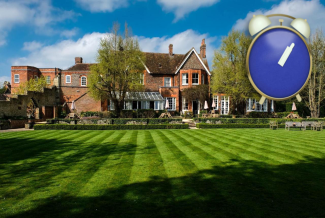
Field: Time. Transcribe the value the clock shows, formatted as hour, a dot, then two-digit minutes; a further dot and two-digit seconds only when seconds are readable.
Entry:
1.06
